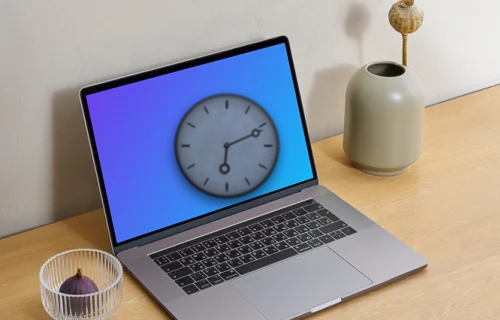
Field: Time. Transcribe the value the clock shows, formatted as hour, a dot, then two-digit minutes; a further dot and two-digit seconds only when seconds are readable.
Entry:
6.11
